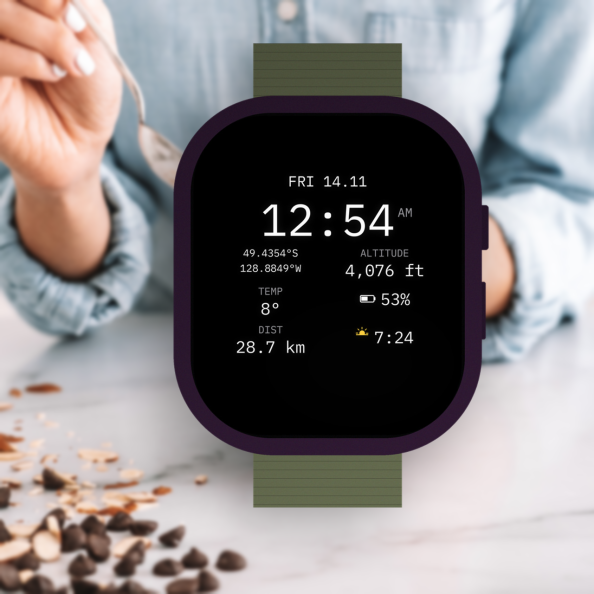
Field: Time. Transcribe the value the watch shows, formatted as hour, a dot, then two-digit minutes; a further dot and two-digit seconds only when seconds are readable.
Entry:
12.54
